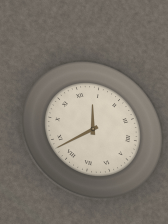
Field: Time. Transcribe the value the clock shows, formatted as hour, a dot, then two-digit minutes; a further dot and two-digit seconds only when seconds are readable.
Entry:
12.43
